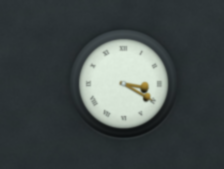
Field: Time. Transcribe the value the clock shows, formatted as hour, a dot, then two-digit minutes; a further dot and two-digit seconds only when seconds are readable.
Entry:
3.20
